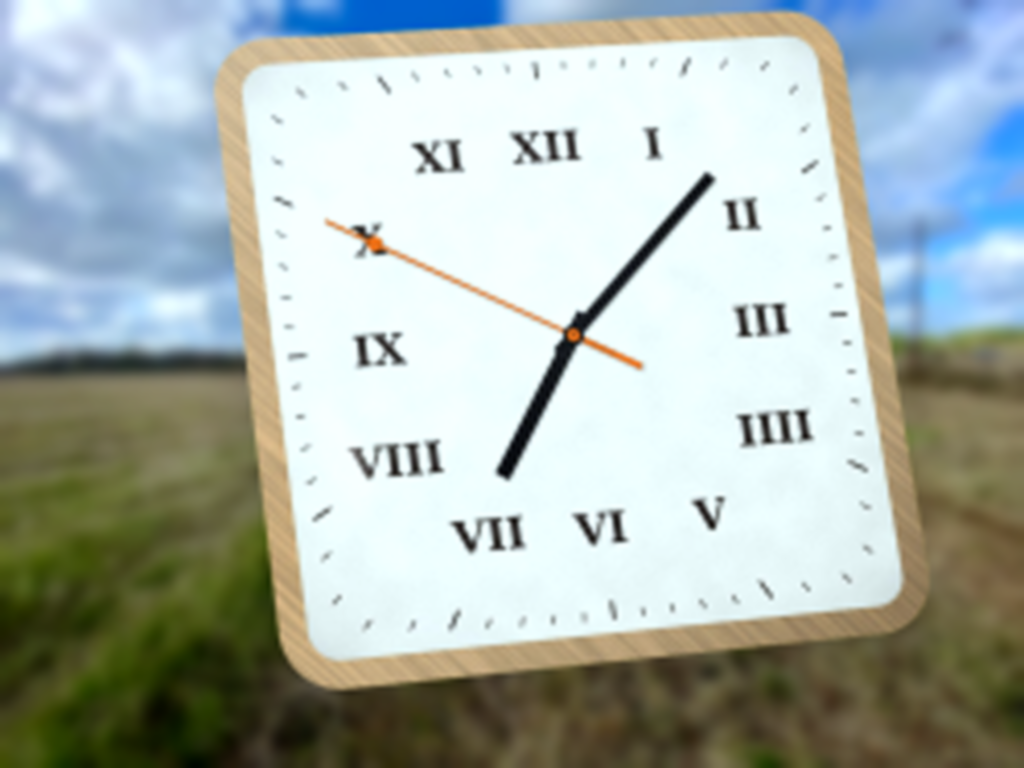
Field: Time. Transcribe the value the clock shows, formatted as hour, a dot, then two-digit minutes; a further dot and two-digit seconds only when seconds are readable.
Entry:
7.07.50
